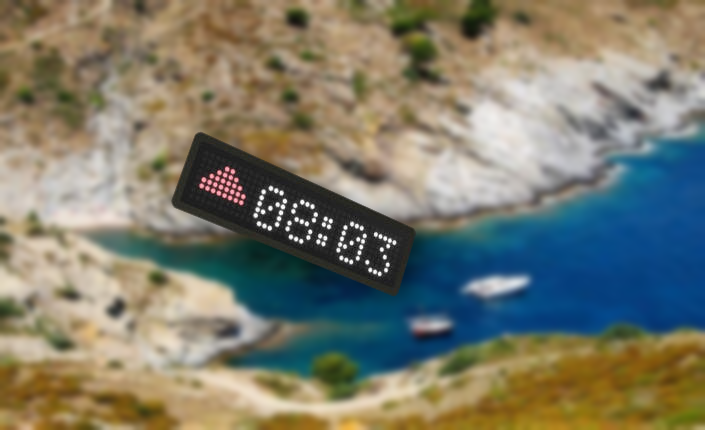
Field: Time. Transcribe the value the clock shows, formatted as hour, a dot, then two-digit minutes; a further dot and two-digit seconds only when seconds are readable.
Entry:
8.03
